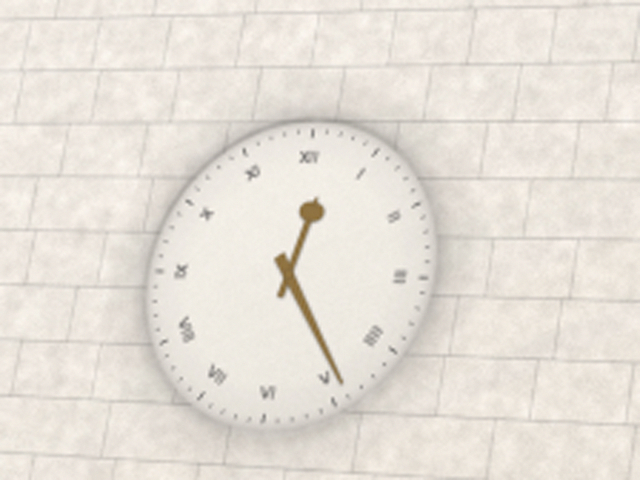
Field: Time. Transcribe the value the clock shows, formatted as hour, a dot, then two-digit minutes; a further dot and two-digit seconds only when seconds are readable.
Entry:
12.24
